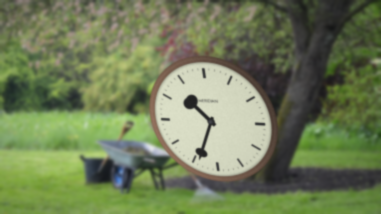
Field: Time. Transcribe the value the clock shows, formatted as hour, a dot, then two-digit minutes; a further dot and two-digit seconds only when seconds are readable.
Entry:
10.34
